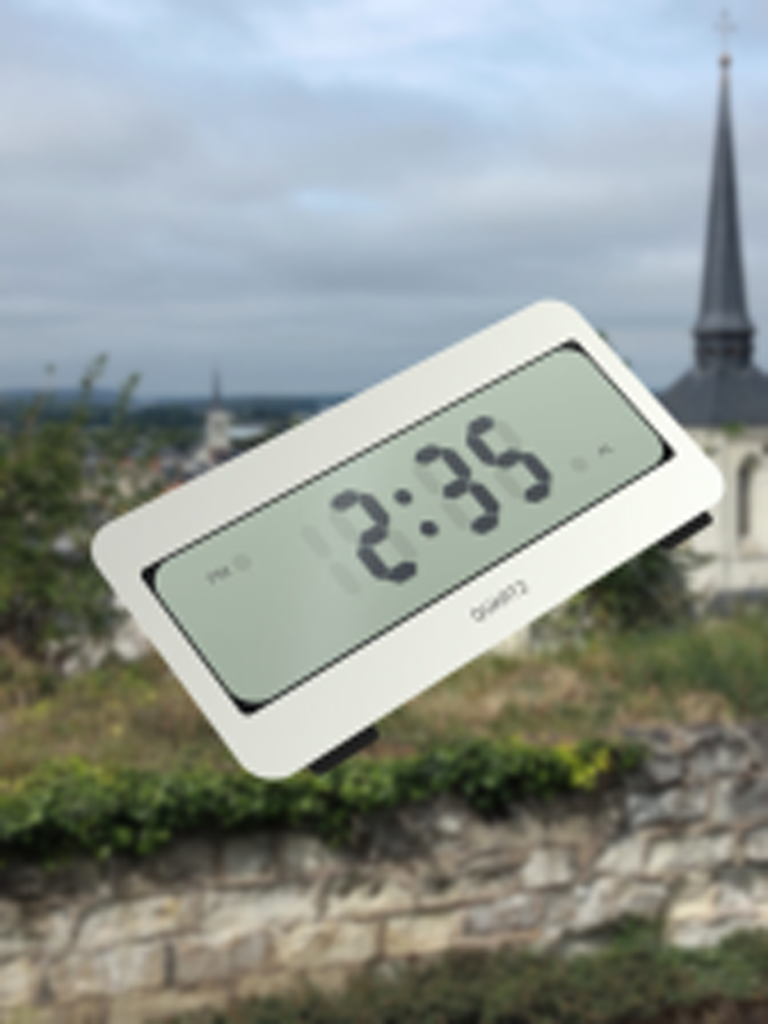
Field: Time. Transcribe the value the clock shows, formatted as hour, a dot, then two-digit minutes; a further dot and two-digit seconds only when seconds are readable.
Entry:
2.35
